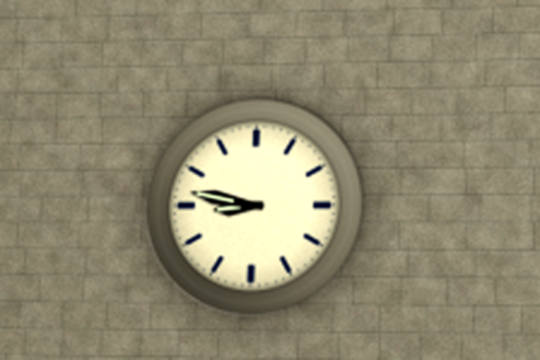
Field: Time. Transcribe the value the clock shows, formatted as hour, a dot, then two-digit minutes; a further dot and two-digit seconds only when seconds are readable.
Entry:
8.47
